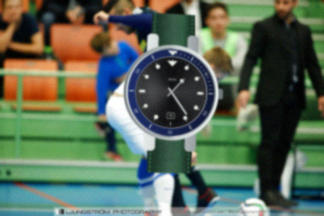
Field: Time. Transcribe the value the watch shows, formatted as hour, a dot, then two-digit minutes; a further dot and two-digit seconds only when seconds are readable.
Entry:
1.24
